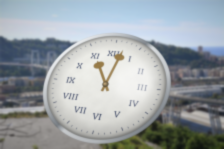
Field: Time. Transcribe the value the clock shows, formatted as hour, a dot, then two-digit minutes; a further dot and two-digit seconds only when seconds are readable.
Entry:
11.02
